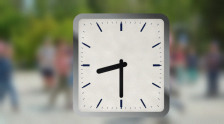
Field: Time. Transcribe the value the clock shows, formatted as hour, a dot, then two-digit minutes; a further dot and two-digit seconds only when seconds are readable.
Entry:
8.30
